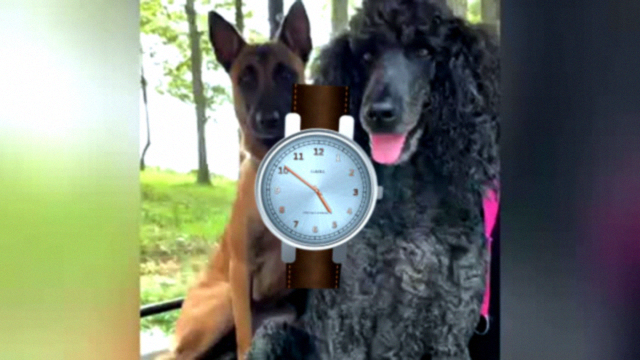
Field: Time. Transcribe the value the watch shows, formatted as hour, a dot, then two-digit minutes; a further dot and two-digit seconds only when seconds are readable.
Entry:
4.51
